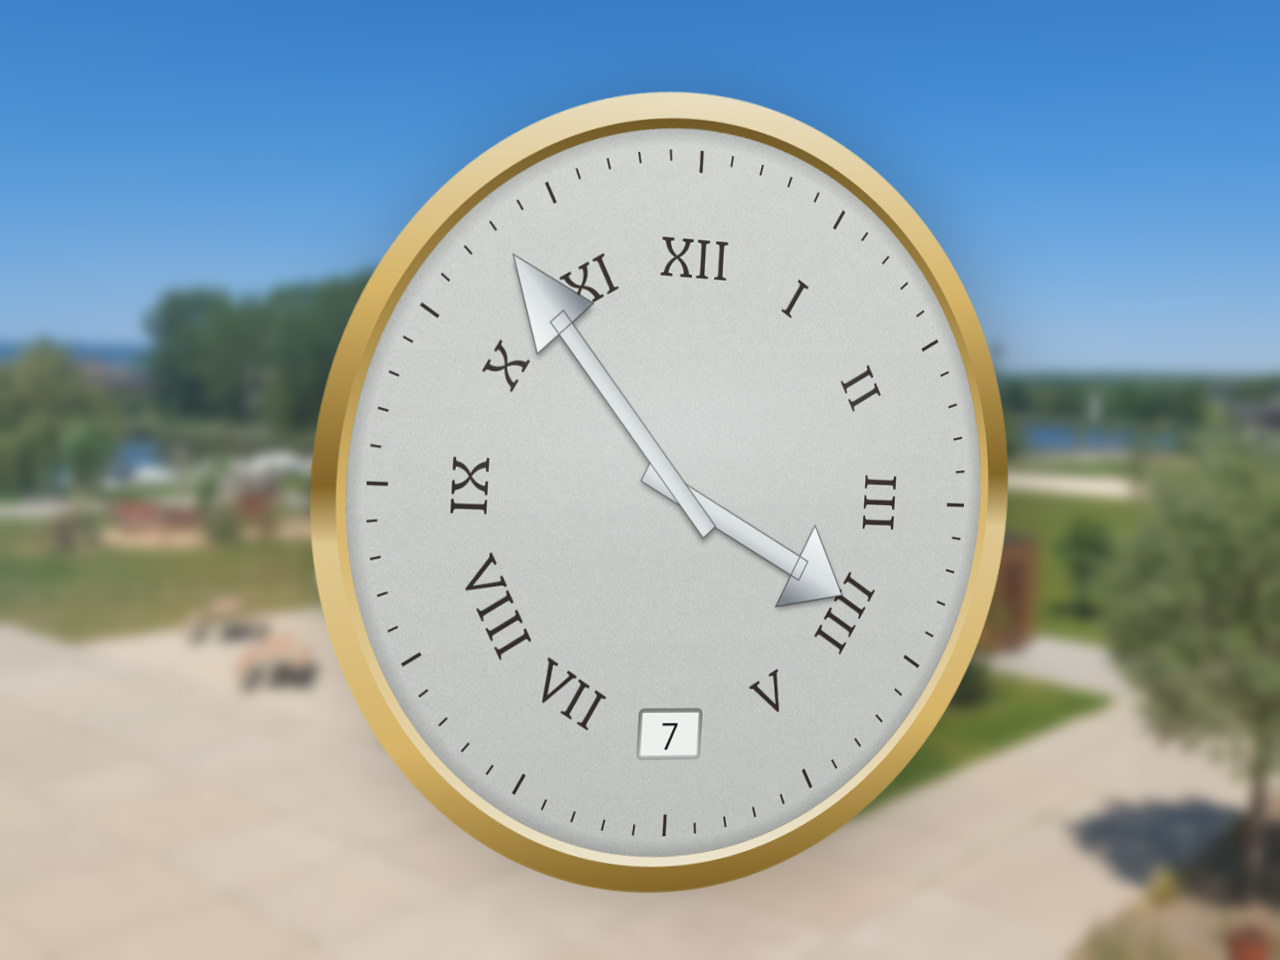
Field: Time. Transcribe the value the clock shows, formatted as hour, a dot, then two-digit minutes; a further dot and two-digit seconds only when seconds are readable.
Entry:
3.53
